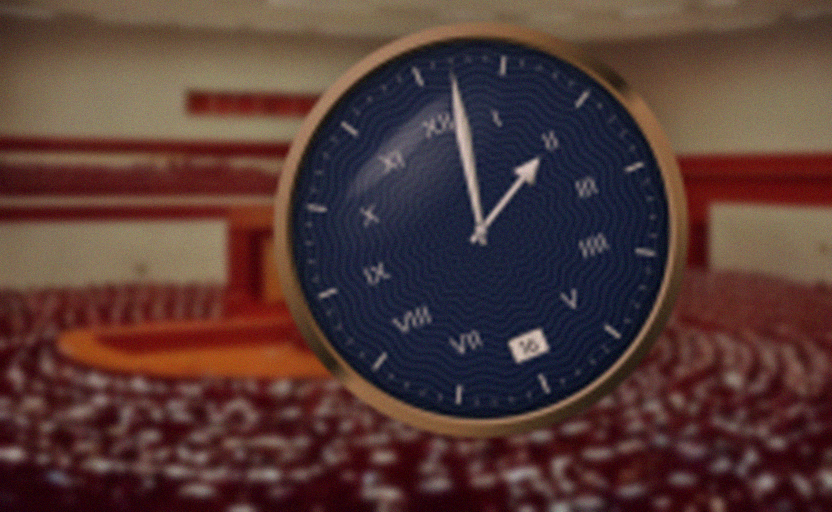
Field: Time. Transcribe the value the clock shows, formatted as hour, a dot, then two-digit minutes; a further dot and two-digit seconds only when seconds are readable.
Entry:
2.02
